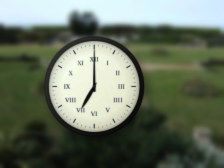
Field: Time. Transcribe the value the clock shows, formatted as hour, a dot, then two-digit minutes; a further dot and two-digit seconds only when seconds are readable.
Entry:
7.00
